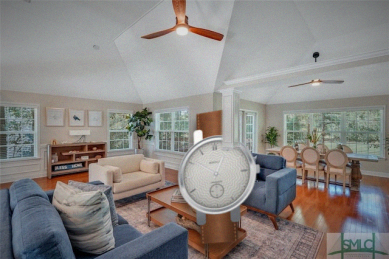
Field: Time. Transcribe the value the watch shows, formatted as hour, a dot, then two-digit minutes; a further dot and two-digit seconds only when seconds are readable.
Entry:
12.51
